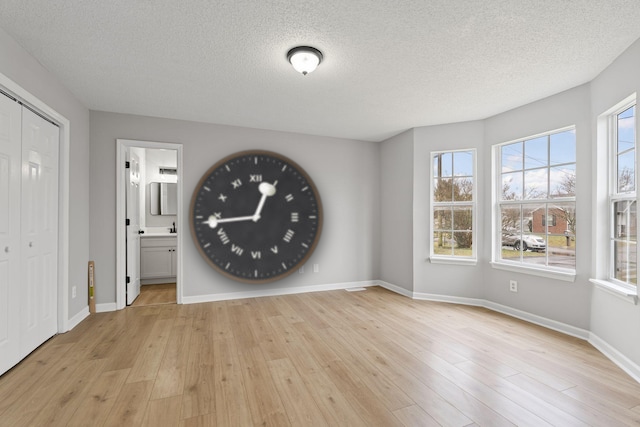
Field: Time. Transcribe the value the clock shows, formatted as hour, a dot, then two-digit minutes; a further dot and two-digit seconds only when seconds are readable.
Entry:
12.44
